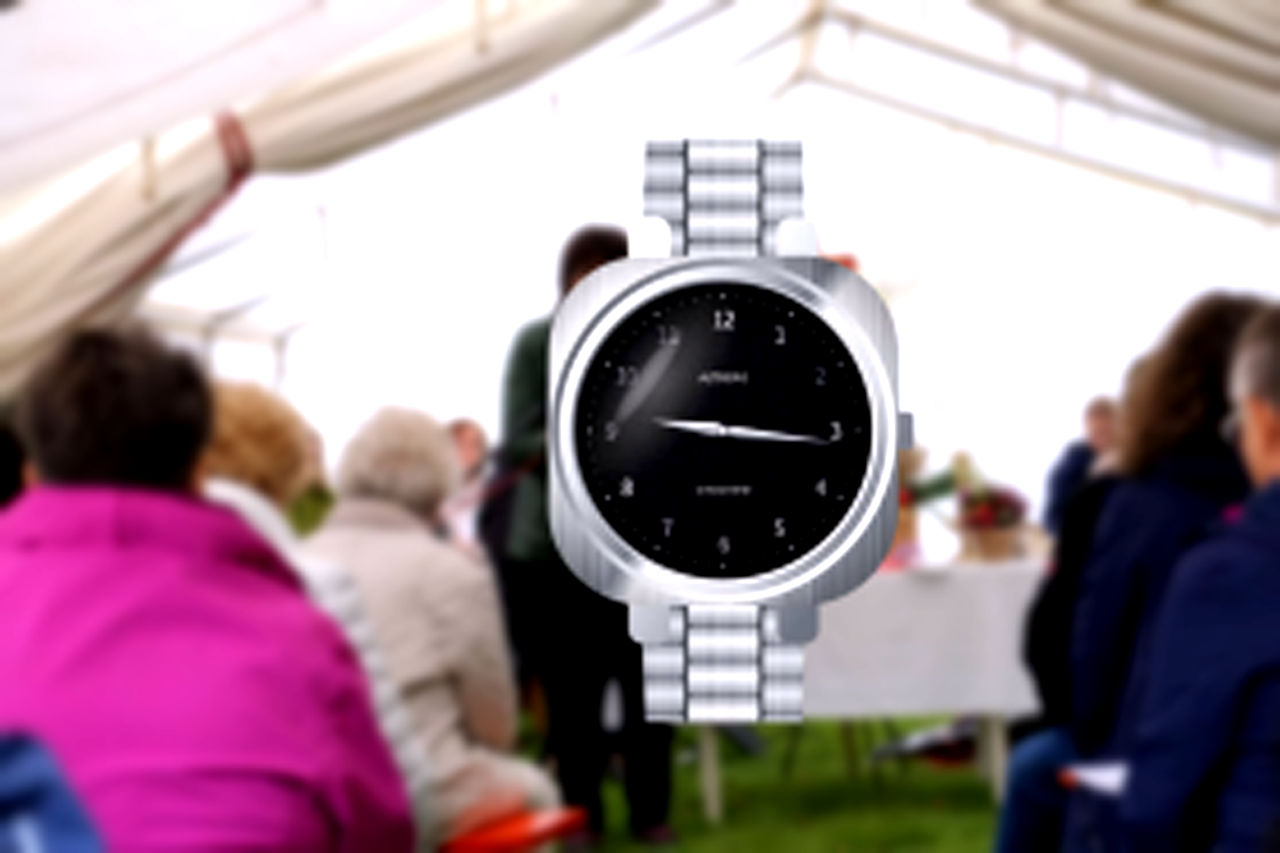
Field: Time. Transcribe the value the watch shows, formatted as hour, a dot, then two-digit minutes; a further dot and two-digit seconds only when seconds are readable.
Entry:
9.16
